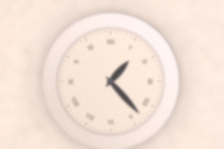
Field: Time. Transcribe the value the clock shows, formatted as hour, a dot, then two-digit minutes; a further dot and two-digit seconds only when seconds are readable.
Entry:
1.23
